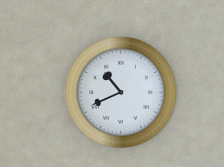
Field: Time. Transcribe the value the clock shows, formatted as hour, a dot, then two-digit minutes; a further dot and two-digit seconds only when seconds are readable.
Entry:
10.41
